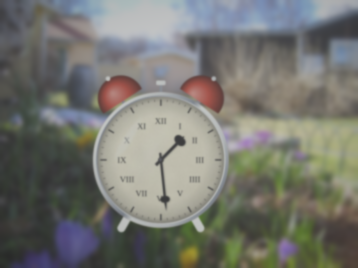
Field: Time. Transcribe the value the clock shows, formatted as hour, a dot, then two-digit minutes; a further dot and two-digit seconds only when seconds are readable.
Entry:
1.29
